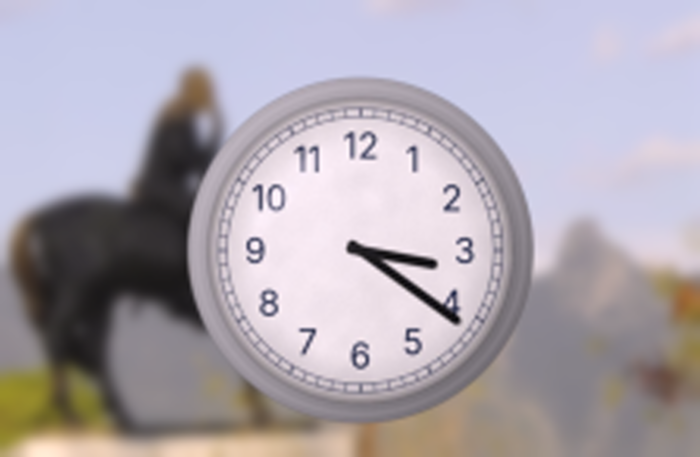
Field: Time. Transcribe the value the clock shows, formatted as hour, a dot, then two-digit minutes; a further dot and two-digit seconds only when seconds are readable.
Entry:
3.21
